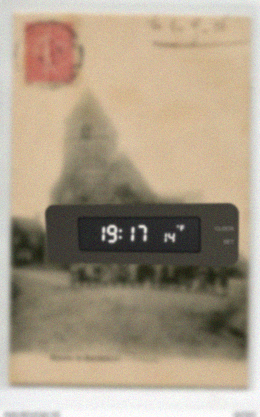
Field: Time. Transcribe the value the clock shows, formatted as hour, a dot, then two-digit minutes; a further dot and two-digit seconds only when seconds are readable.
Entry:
19.17
